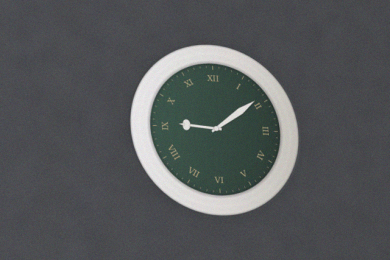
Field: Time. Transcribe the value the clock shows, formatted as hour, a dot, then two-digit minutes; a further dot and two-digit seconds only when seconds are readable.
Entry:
9.09
